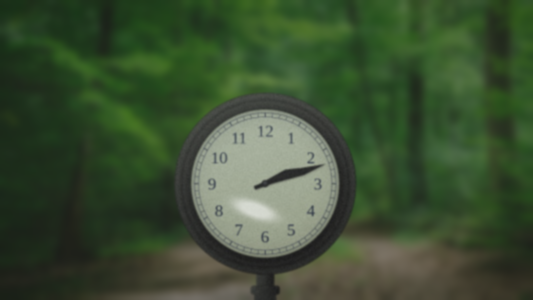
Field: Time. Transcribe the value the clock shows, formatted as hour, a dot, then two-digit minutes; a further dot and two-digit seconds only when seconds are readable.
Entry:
2.12
